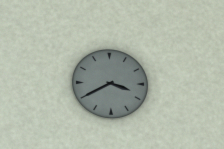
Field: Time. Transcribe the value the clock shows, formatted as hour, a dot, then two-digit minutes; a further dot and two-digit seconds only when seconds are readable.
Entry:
3.40
